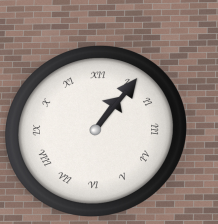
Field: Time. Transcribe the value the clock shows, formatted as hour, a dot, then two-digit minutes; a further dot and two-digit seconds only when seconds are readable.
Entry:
1.06
